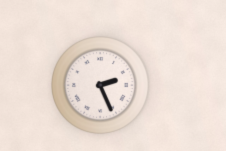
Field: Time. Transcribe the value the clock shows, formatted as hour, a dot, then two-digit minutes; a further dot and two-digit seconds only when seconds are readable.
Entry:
2.26
